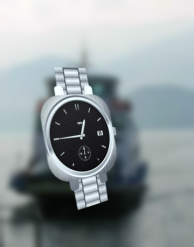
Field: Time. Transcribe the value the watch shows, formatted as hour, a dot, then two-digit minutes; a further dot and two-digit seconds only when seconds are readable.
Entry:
12.45
